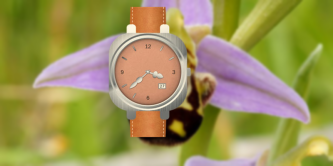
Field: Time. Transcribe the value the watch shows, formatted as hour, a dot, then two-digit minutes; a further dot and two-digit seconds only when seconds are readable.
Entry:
3.38
